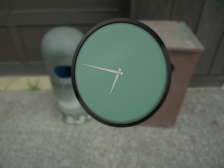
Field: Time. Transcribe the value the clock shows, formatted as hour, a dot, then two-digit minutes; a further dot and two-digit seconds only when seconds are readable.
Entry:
6.47
